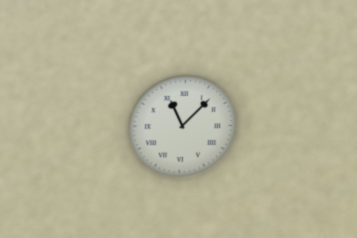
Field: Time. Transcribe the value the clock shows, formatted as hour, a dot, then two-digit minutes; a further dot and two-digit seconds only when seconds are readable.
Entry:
11.07
